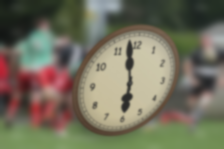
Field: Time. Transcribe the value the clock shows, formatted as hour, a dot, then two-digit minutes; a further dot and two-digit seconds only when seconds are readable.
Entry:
5.58
